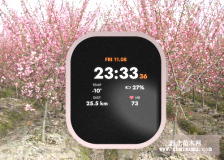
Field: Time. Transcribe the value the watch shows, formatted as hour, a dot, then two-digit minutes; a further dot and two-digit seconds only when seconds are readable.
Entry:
23.33
